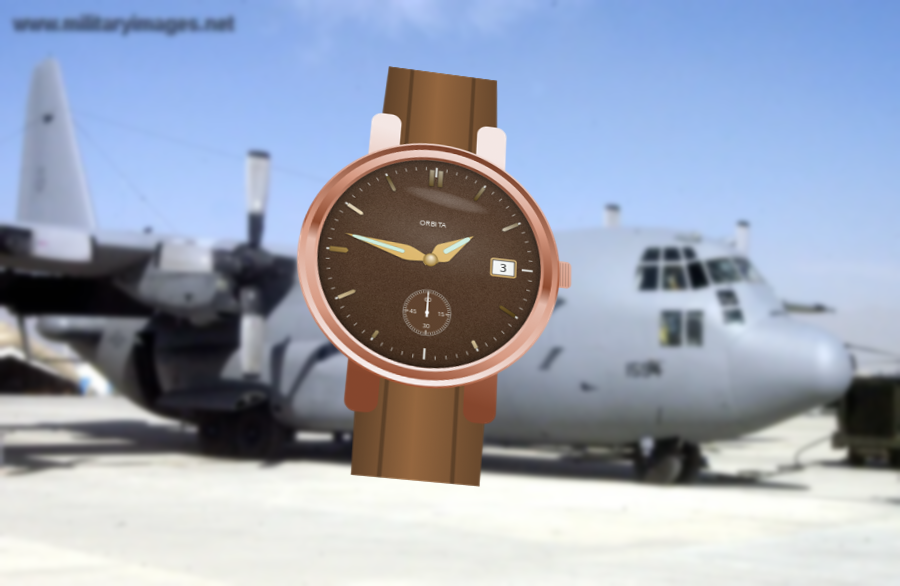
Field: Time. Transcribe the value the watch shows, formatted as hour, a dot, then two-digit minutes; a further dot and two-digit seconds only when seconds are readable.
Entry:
1.47
